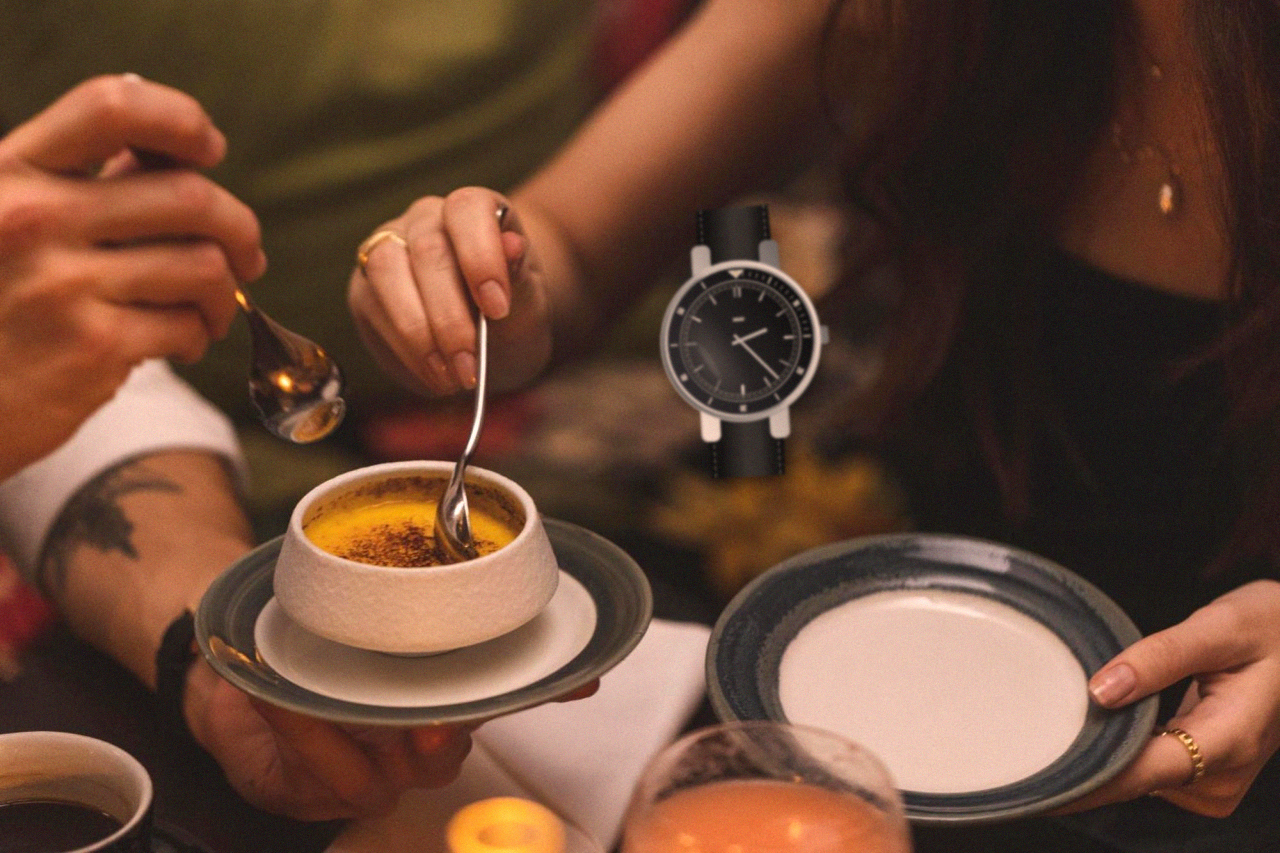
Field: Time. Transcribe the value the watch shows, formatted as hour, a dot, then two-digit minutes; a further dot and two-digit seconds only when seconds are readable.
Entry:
2.23
